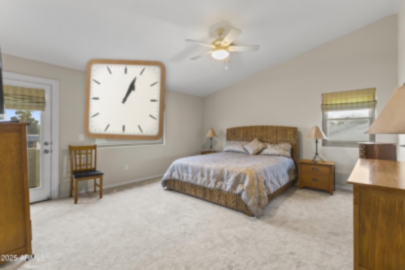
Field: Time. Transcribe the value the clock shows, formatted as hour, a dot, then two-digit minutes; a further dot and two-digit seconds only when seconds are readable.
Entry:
1.04
